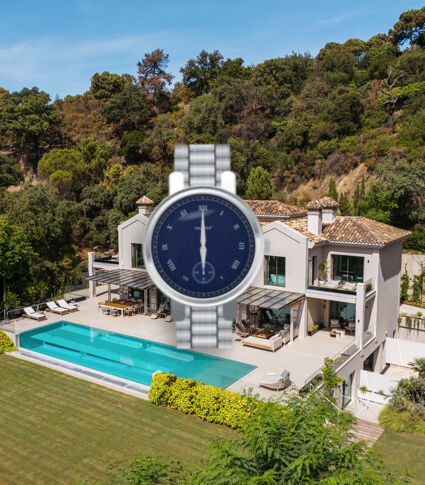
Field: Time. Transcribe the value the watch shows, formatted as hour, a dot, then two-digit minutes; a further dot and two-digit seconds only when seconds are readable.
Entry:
6.00
